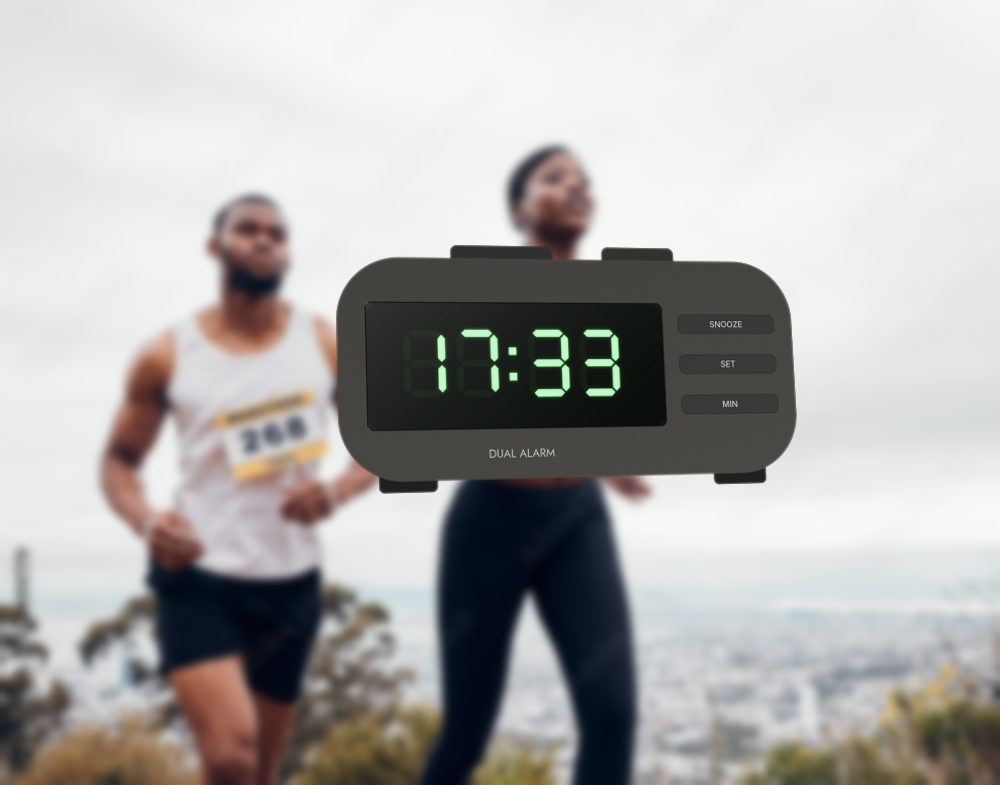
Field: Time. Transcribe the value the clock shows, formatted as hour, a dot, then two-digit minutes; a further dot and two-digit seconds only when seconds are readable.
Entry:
17.33
